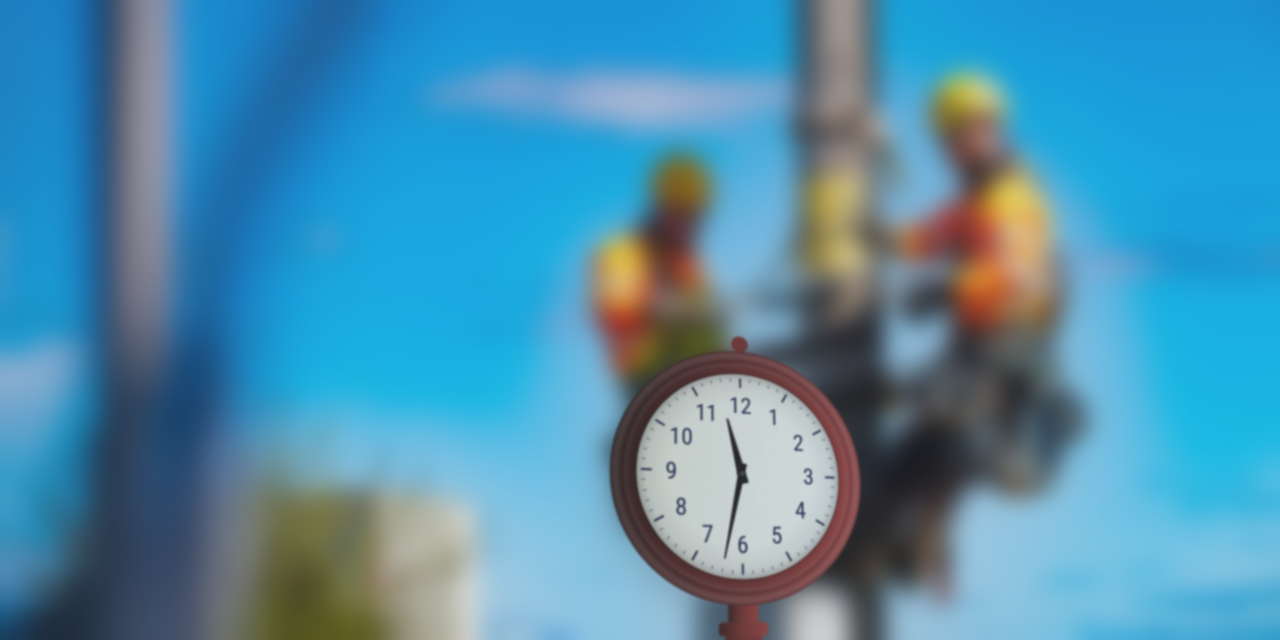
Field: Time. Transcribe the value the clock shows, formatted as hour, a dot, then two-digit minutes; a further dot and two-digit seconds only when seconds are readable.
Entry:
11.32
